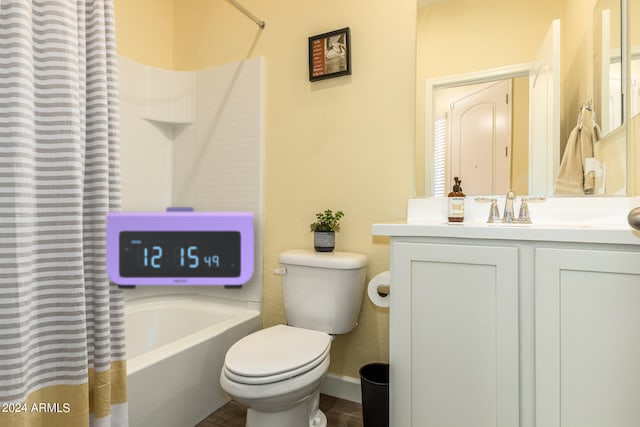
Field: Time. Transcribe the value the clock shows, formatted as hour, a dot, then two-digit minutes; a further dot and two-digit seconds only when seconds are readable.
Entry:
12.15.49
